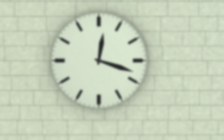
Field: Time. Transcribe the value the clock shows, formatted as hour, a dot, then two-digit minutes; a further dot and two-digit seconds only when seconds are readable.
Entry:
12.18
